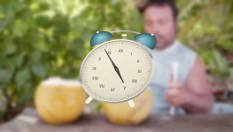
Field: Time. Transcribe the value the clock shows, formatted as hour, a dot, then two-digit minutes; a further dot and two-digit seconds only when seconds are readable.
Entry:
4.54
